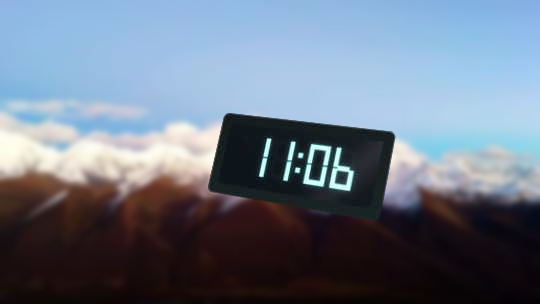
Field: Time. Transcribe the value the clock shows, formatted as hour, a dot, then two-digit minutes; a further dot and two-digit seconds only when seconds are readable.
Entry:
11.06
